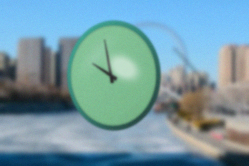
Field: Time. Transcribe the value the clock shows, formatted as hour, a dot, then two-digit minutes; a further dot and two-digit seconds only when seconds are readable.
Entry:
9.58
